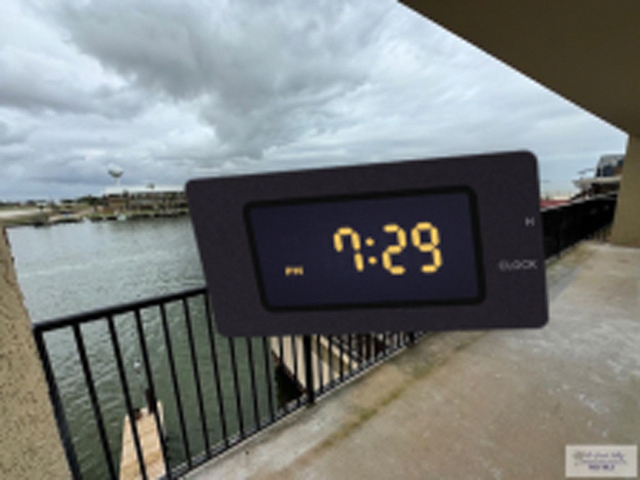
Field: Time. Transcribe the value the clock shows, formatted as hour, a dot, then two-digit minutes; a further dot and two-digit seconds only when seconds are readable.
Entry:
7.29
